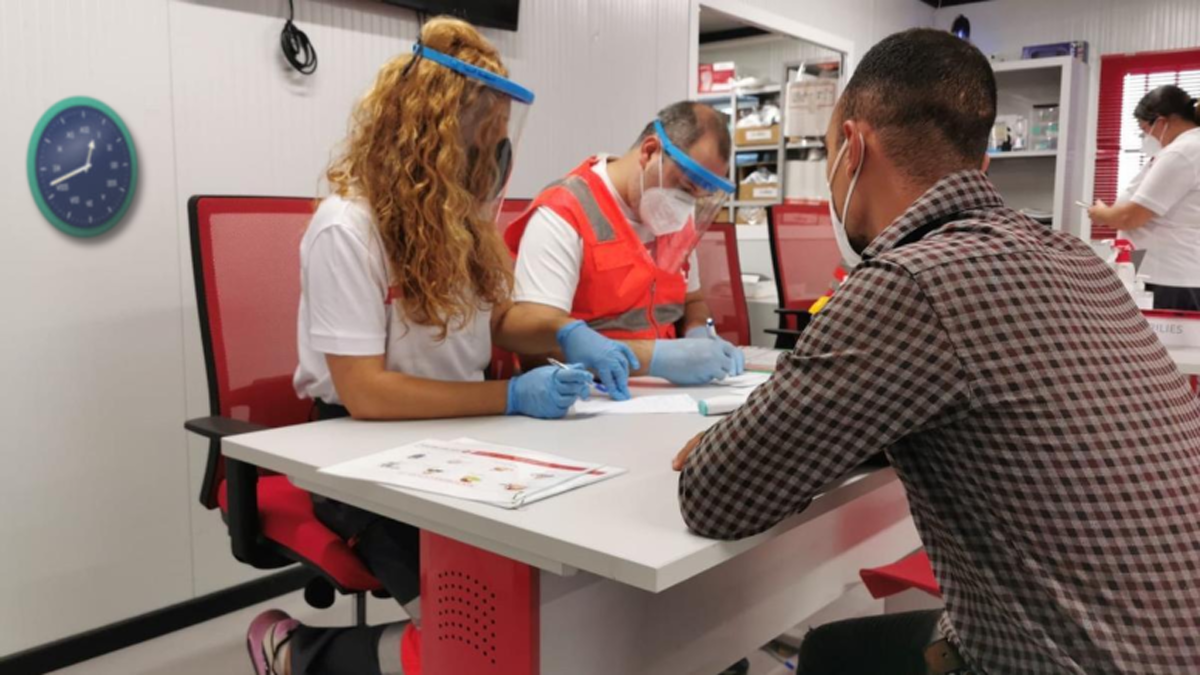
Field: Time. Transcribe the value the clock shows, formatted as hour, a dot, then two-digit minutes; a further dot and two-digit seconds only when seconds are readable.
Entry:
12.42
